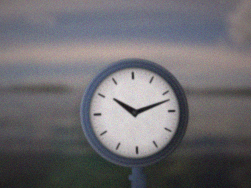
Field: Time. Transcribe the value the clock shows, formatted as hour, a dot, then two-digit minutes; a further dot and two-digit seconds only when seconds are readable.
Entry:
10.12
